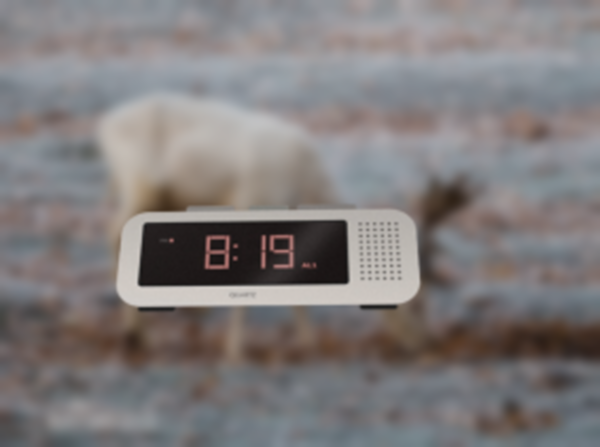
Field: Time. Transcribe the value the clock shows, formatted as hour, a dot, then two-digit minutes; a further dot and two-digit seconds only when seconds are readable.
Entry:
8.19
